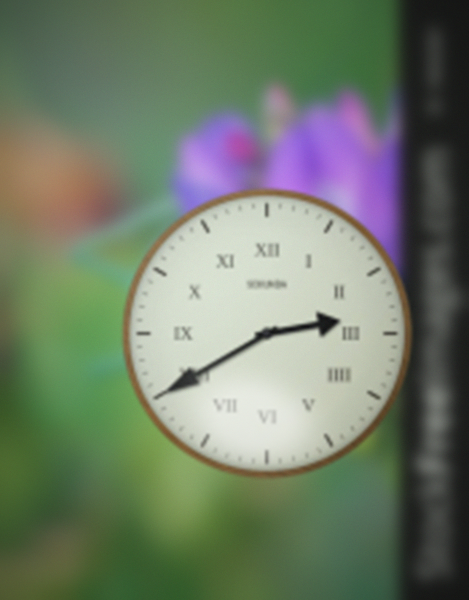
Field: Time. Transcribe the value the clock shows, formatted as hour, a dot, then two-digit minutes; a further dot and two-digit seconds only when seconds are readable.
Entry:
2.40
